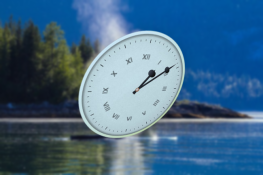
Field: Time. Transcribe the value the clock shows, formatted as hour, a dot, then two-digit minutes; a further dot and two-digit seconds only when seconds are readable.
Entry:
1.09
